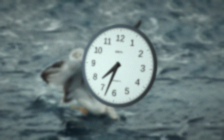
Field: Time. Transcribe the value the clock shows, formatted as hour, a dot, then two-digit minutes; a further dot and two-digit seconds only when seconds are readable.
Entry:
7.33
